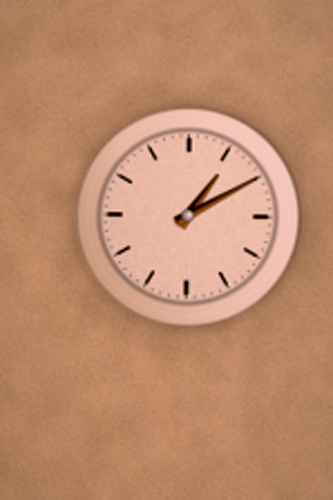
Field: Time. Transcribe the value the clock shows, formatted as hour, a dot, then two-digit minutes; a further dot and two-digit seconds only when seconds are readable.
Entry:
1.10
